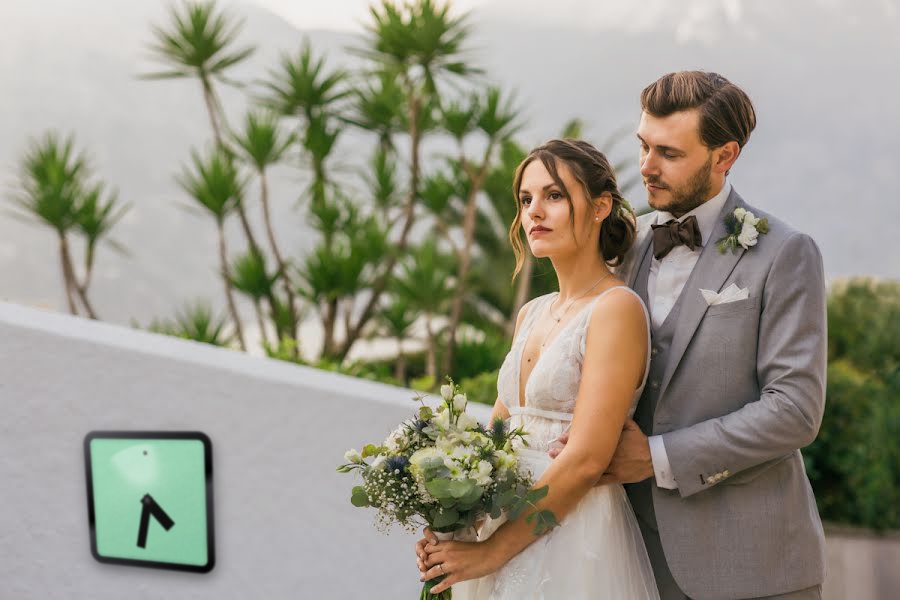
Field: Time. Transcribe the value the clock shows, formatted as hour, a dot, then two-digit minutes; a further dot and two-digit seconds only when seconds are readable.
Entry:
4.32
